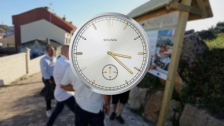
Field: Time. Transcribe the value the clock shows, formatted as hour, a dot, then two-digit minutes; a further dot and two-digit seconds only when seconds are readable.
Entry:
3.22
